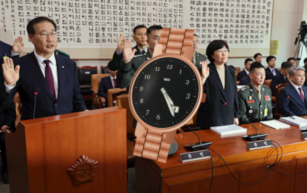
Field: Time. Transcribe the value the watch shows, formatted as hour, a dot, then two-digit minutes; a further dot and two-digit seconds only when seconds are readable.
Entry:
4.24
